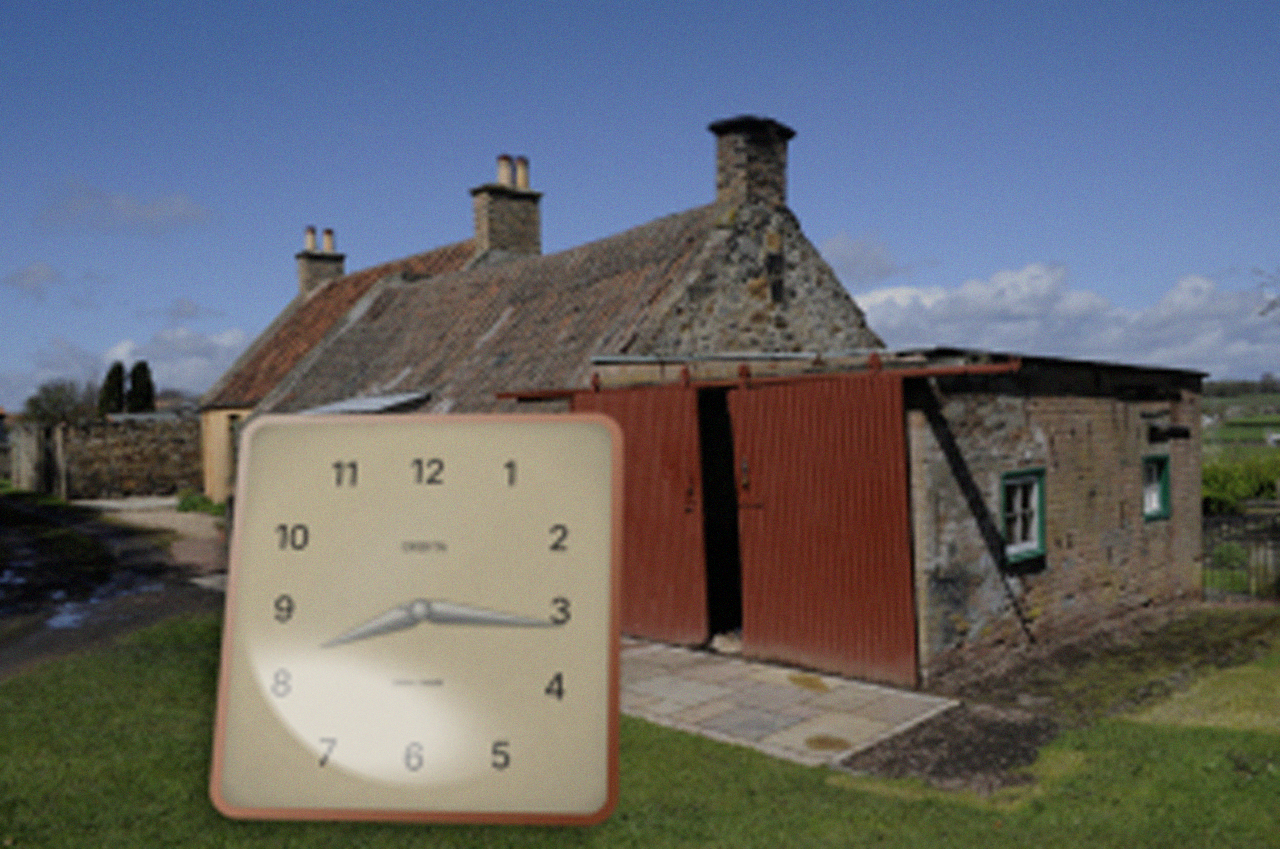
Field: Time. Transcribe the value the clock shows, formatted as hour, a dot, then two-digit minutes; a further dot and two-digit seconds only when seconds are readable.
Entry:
8.16
